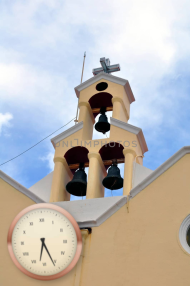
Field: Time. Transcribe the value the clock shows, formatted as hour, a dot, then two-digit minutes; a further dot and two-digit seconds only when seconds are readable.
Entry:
6.26
